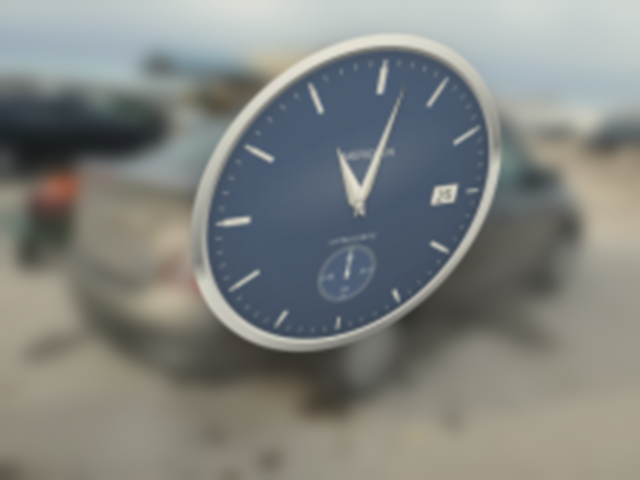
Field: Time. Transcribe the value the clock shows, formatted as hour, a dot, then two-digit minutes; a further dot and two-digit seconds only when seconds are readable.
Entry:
11.02
